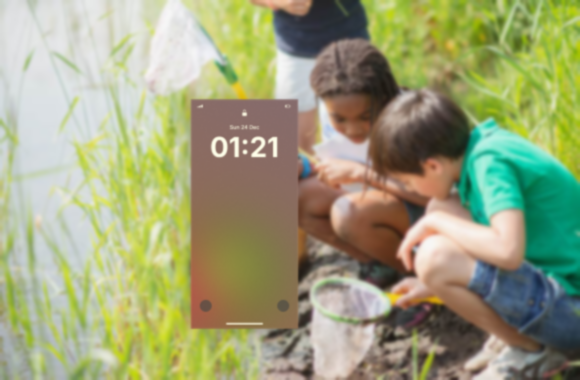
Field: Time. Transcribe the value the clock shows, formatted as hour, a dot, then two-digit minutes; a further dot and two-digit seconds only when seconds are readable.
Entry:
1.21
